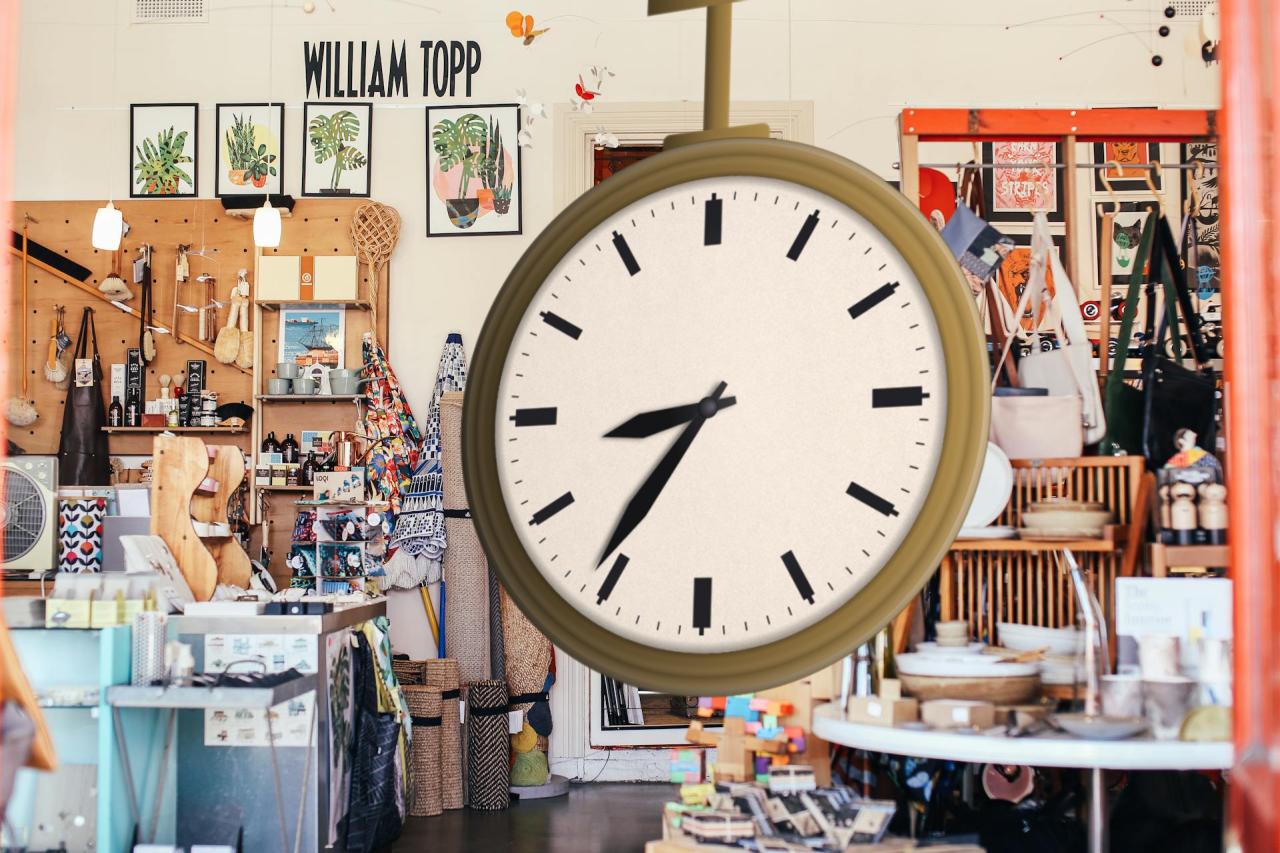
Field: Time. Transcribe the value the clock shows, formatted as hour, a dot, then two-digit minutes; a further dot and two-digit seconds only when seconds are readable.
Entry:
8.36
